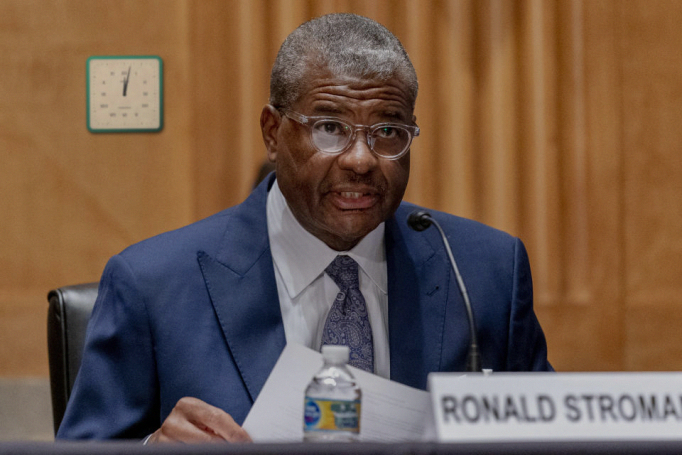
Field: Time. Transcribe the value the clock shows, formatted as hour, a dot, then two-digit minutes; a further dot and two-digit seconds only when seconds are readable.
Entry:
12.02
